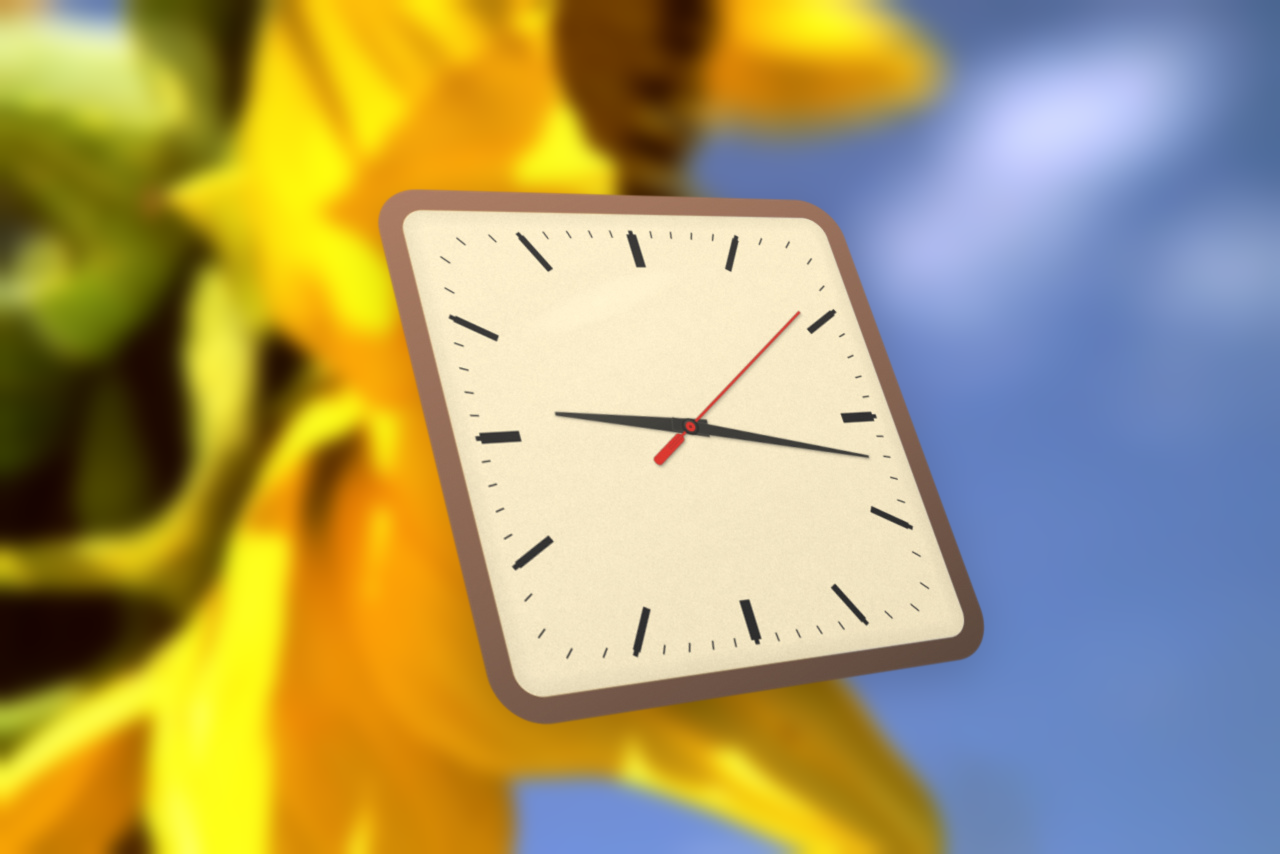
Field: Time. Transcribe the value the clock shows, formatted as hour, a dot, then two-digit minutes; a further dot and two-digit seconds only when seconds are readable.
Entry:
9.17.09
